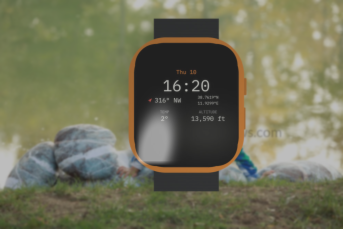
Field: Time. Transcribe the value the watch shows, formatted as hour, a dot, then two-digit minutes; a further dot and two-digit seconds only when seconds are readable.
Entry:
16.20
